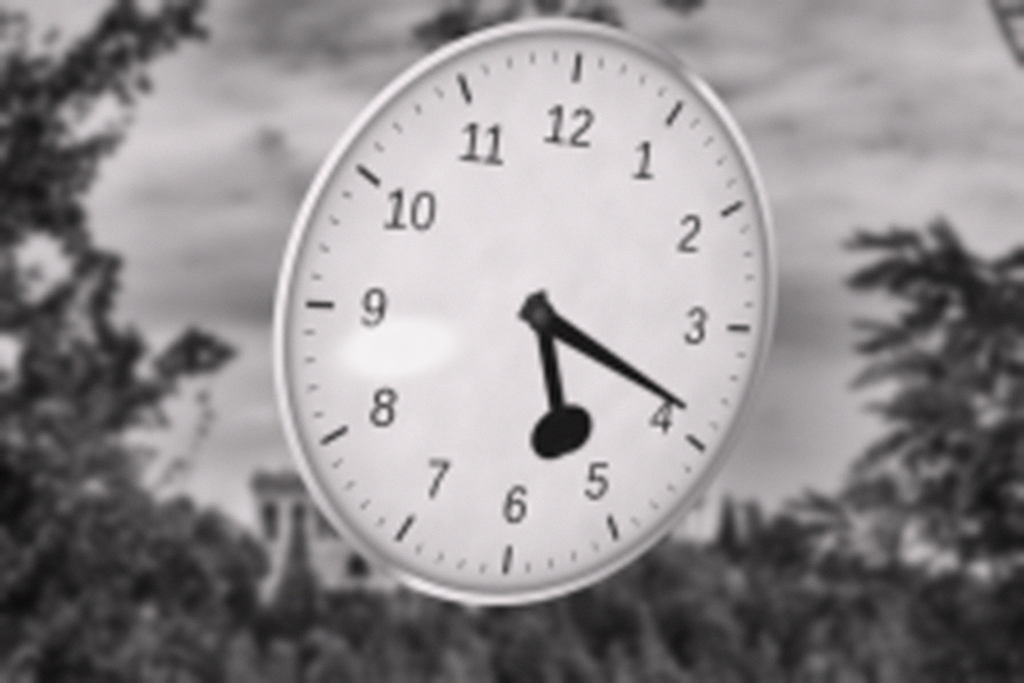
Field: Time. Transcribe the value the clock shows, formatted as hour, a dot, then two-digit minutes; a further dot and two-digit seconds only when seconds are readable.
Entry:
5.19
